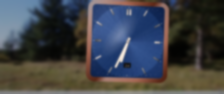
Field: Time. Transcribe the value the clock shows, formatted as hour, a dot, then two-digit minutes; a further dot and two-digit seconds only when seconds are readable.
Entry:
6.34
